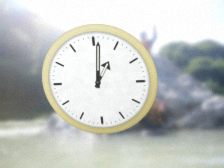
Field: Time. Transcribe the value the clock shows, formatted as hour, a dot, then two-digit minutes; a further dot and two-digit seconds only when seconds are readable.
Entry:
1.01
